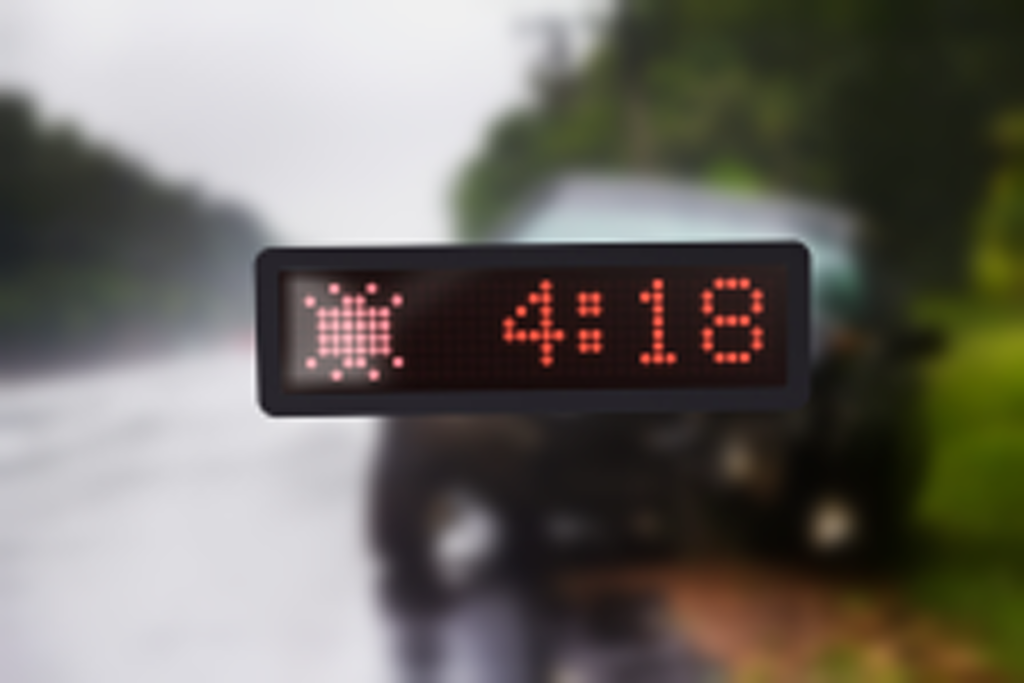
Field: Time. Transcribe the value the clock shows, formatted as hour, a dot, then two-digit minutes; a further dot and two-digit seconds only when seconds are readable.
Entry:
4.18
